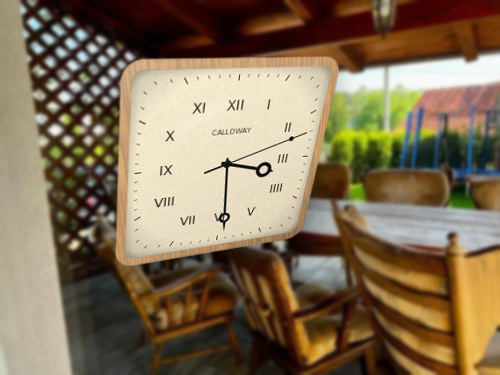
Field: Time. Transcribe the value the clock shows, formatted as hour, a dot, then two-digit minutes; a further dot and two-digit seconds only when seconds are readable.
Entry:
3.29.12
